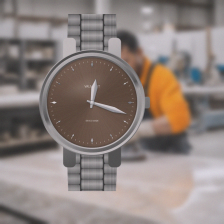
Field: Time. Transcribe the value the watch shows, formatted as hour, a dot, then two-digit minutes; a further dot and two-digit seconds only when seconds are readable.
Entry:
12.18
